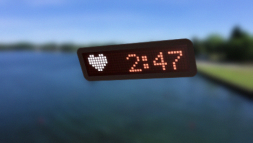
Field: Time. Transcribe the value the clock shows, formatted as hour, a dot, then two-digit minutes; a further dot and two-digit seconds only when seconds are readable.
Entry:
2.47
